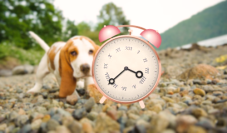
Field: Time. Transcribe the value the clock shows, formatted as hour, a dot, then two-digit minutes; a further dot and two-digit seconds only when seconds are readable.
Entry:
3.37
